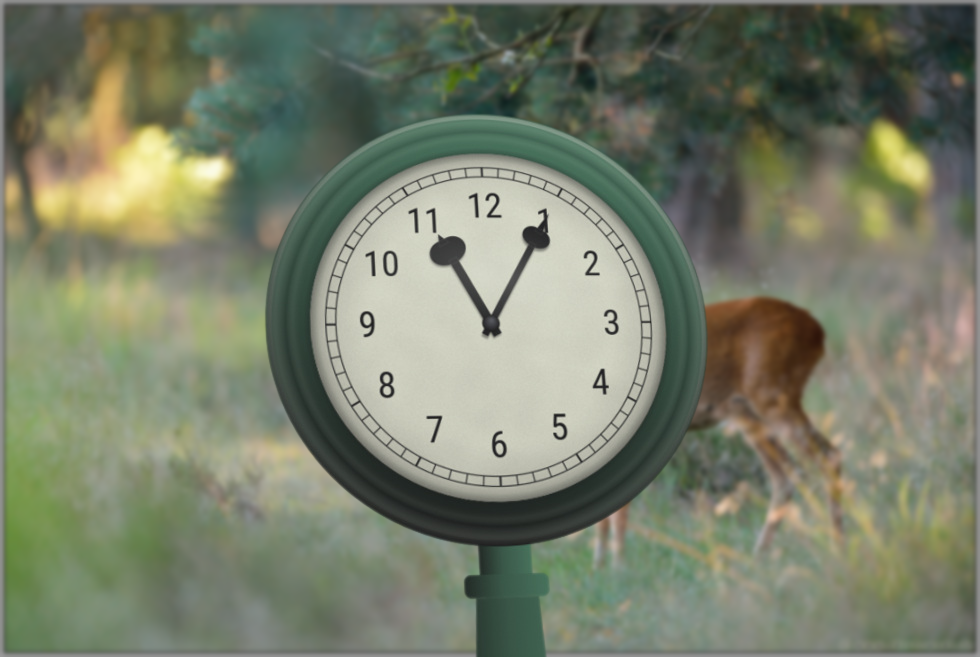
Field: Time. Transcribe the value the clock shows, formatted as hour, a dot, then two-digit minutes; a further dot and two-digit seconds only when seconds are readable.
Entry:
11.05
